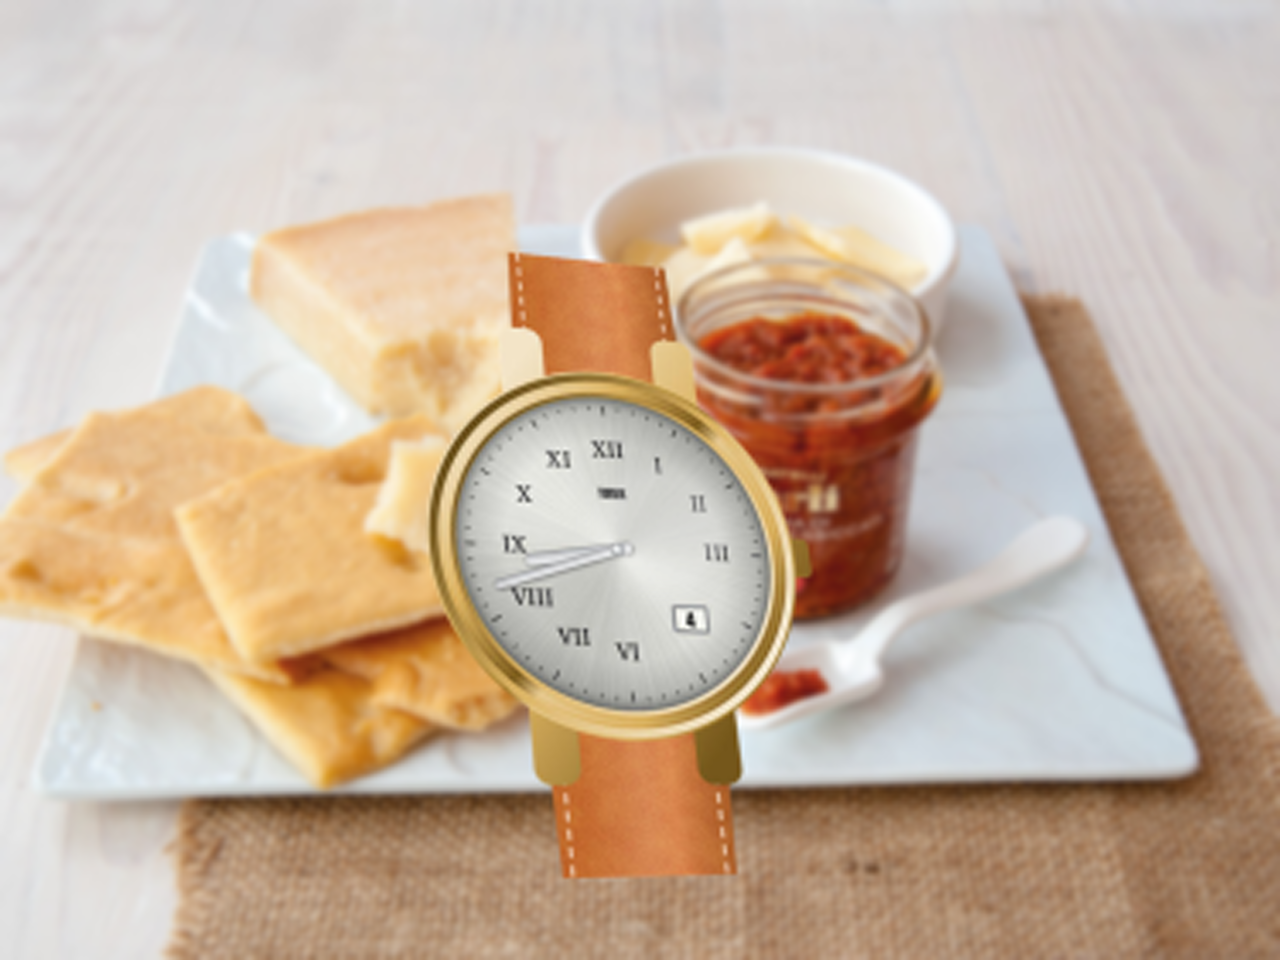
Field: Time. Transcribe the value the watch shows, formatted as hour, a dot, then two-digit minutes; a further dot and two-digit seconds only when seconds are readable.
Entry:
8.42
